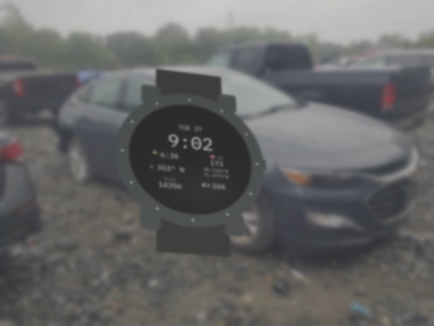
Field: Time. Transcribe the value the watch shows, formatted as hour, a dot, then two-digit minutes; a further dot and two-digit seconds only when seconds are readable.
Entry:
9.02
